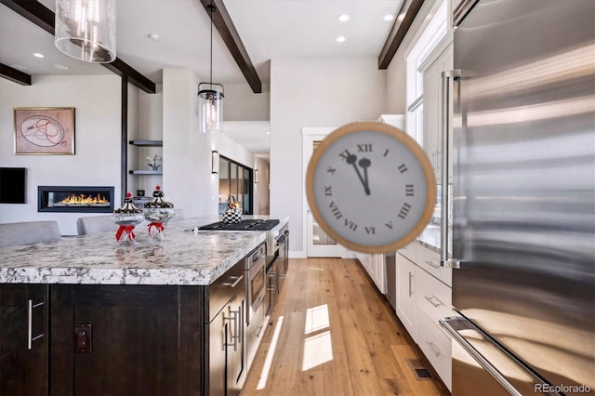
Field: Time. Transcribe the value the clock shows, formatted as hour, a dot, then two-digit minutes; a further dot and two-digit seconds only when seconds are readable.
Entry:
11.56
